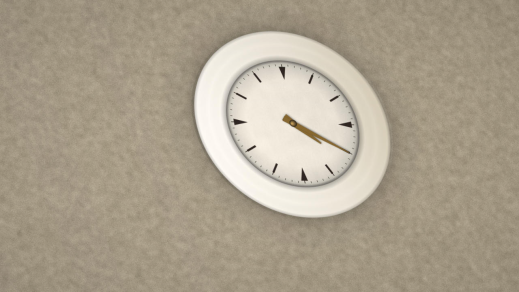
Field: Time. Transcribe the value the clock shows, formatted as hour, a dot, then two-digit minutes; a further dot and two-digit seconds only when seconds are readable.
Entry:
4.20
